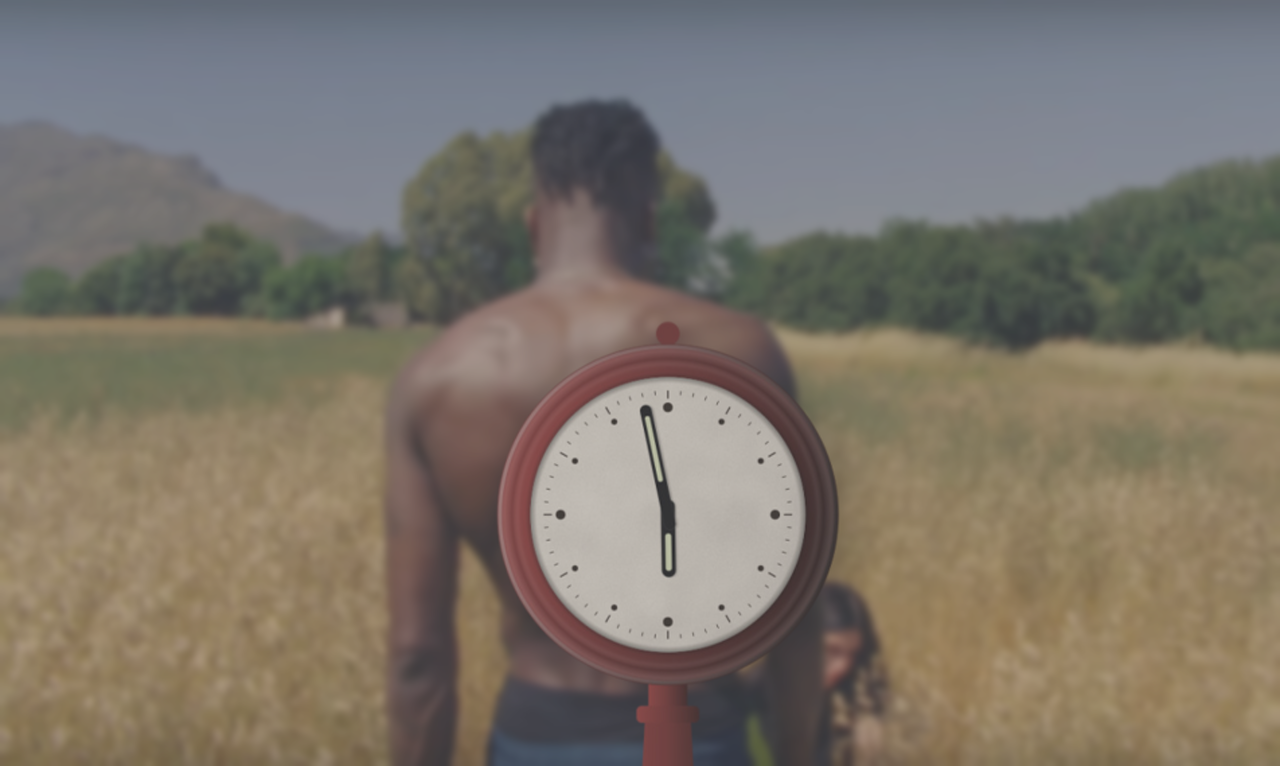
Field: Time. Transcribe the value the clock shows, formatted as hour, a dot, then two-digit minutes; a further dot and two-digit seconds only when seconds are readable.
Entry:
5.58
